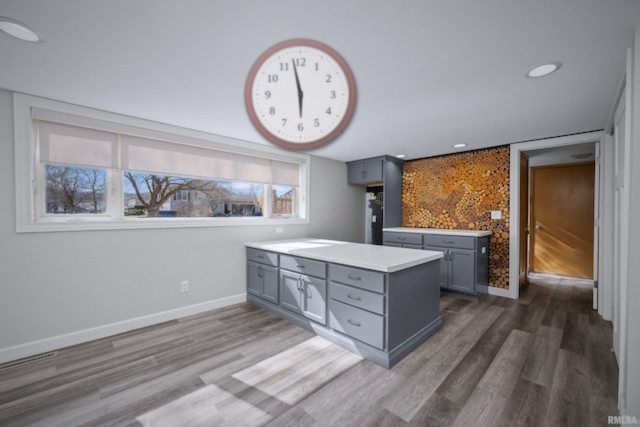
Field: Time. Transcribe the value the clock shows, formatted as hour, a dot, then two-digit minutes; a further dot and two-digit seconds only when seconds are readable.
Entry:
5.58
